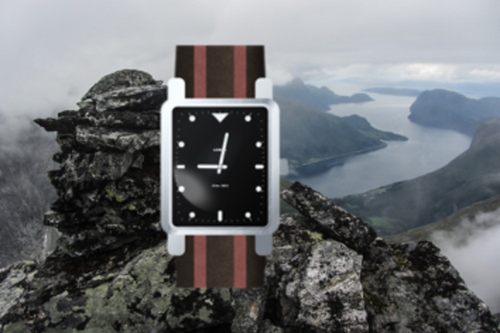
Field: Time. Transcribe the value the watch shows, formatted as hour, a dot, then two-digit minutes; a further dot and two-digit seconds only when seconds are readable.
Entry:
9.02
